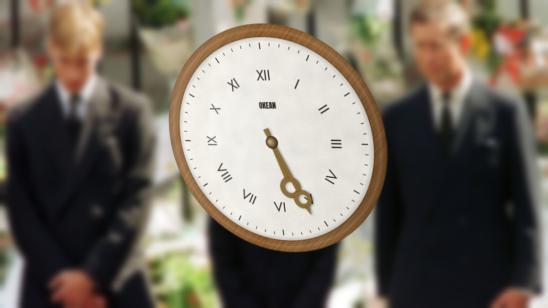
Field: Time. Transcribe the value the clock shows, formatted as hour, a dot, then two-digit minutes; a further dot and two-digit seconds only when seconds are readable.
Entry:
5.26
